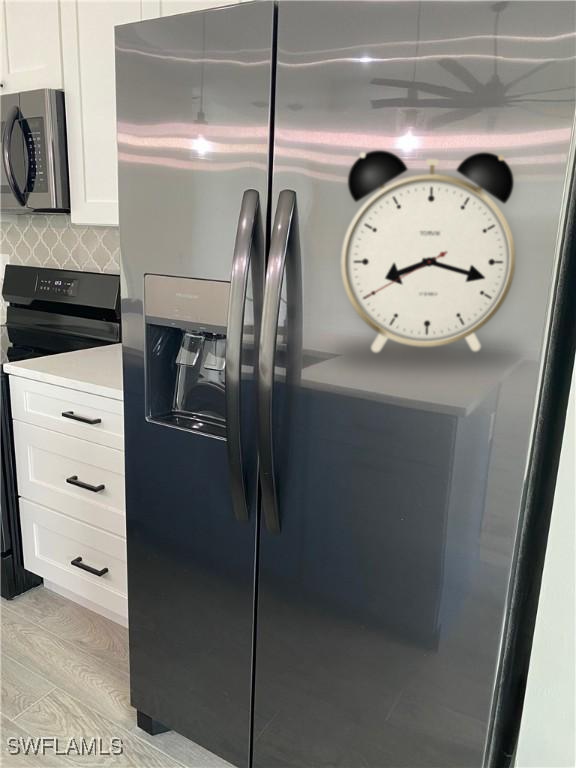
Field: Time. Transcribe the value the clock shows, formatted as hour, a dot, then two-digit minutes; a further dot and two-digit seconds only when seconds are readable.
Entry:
8.17.40
